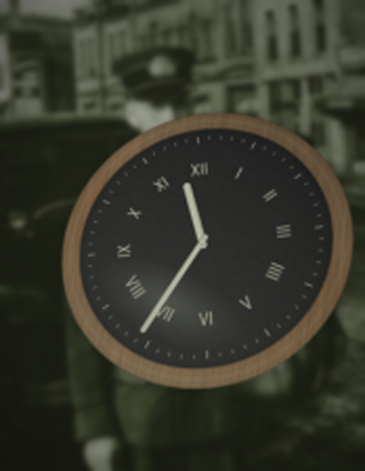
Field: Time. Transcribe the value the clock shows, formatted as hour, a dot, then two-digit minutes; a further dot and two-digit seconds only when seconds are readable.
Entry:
11.36
